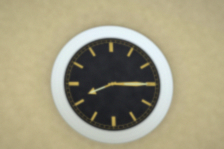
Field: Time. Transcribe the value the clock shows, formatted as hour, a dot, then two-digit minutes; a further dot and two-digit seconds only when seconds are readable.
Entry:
8.15
